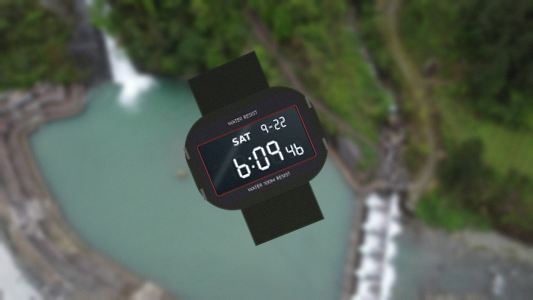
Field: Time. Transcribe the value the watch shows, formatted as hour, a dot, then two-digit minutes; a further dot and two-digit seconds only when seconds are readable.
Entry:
6.09.46
